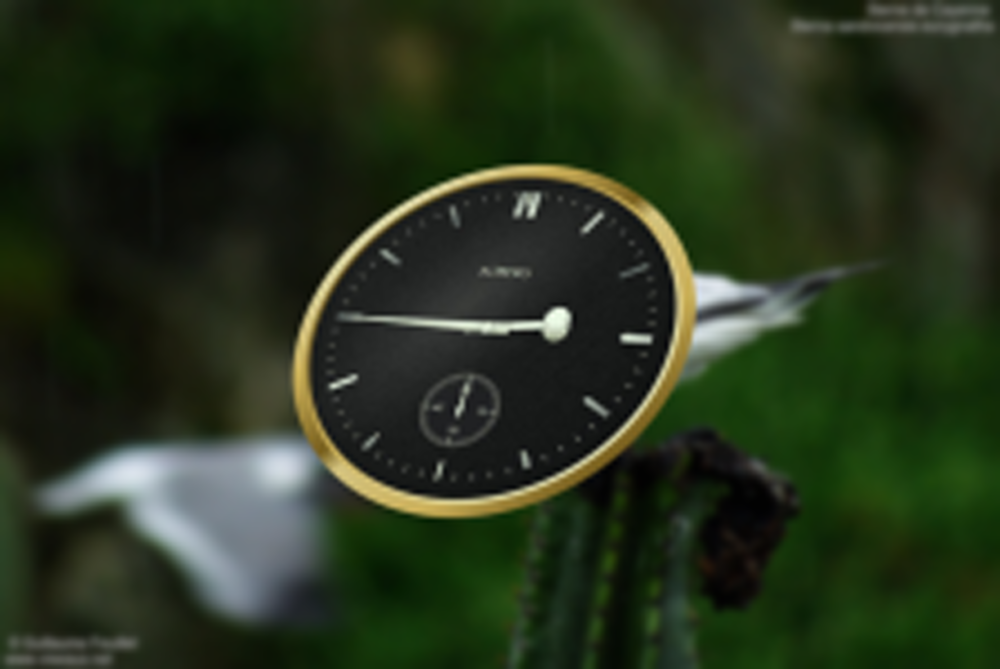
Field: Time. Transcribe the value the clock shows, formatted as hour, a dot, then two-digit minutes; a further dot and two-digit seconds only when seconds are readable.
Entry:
2.45
